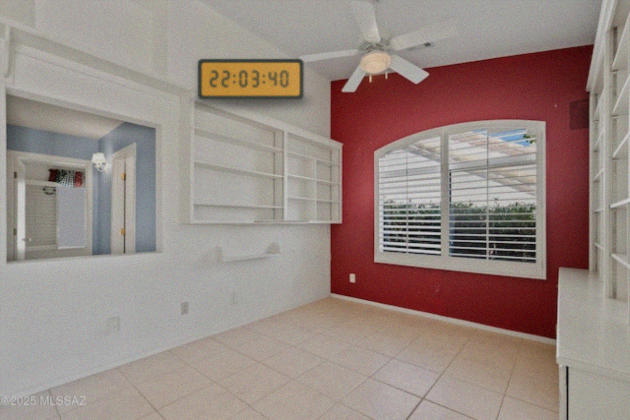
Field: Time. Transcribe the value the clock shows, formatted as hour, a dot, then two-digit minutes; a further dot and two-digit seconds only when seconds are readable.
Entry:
22.03.40
